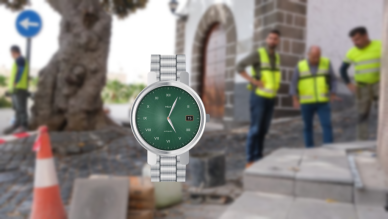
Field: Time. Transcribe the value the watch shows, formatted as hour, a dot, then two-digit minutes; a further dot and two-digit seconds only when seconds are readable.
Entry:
5.04
